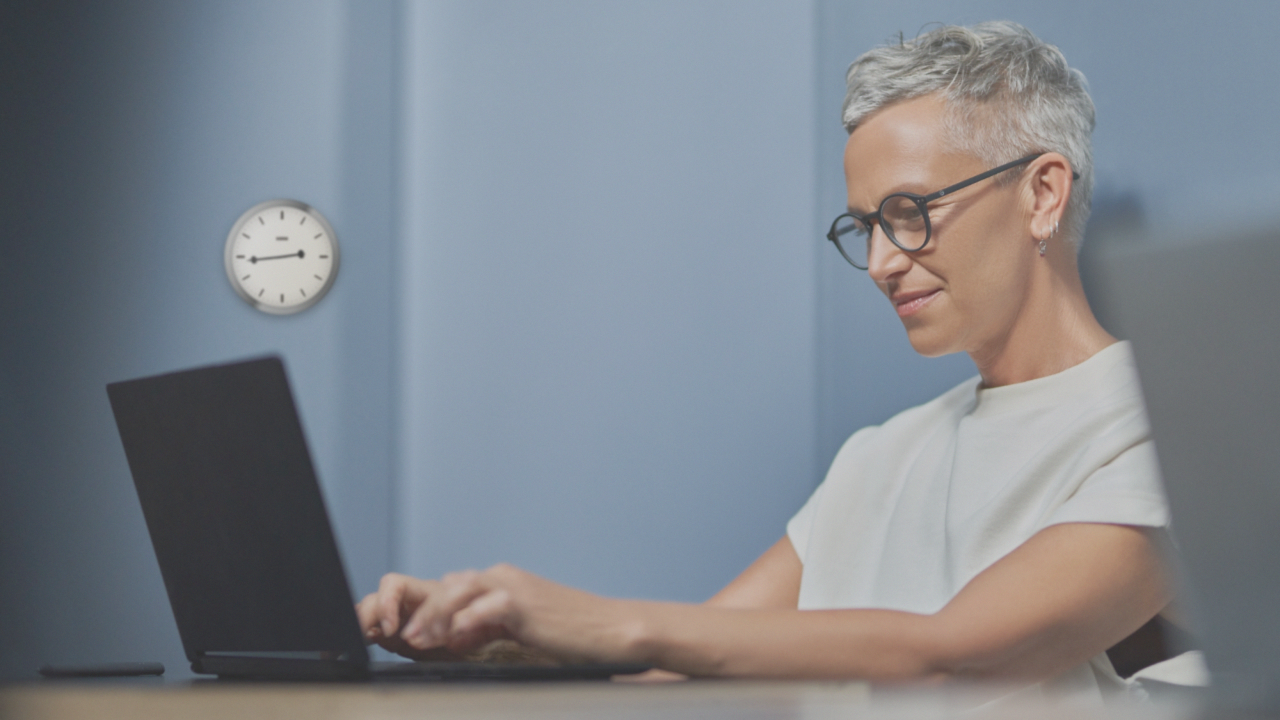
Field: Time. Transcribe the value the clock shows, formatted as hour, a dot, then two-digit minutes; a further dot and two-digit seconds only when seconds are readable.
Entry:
2.44
